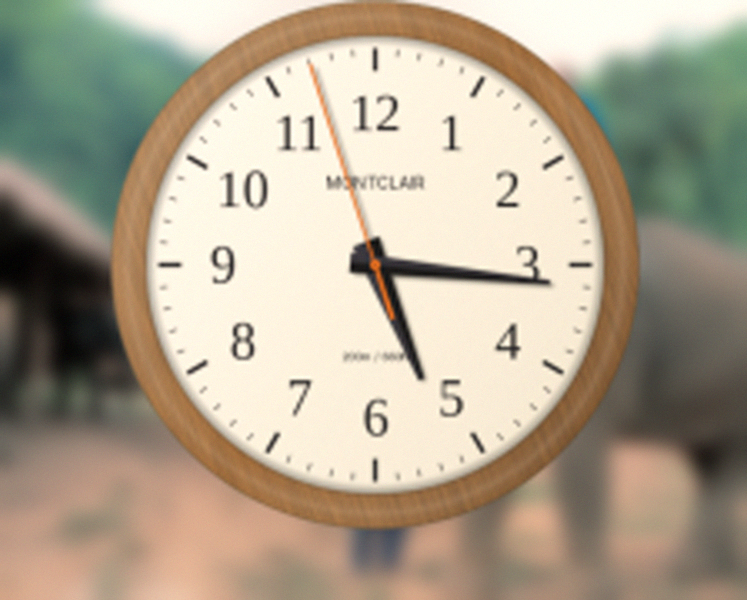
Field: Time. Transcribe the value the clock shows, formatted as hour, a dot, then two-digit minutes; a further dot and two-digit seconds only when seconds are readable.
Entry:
5.15.57
